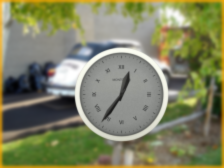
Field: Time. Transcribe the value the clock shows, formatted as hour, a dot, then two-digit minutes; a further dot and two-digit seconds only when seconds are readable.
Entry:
12.36
